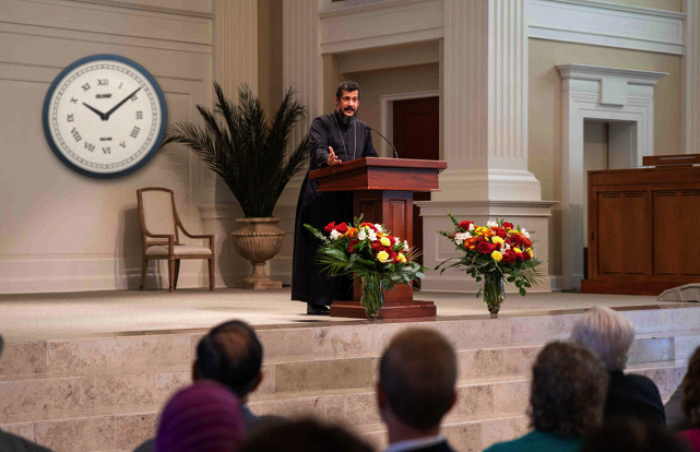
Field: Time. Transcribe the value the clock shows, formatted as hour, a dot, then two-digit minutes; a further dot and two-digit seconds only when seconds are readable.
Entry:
10.09
